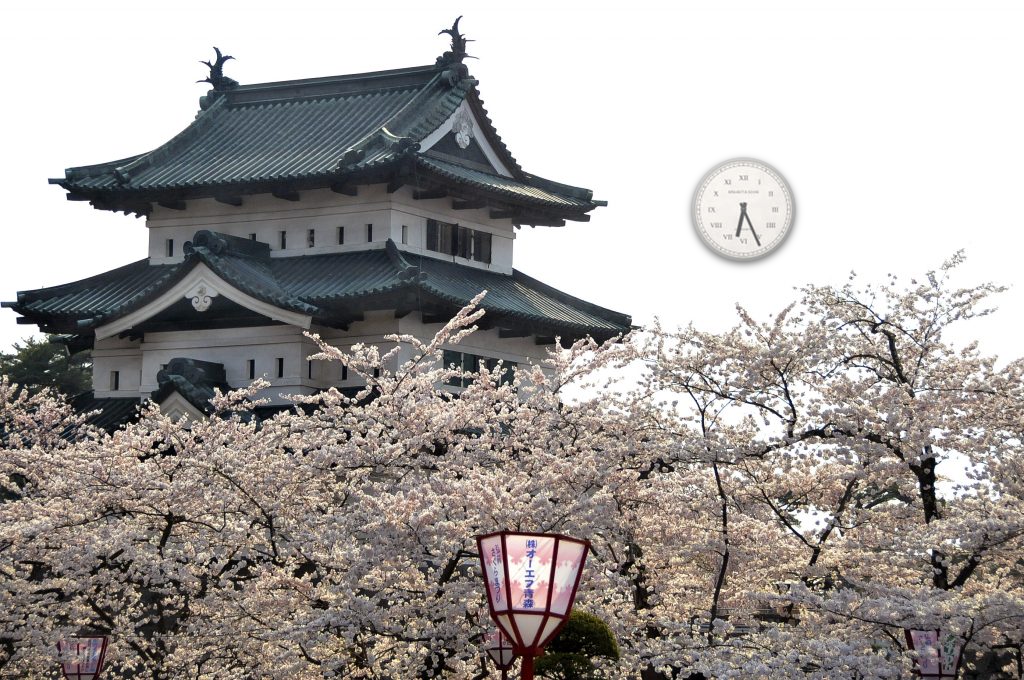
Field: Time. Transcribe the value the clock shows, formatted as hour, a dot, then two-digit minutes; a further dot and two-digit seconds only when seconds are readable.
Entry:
6.26
